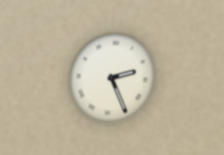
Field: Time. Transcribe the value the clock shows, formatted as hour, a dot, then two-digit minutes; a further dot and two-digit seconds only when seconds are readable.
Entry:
2.25
